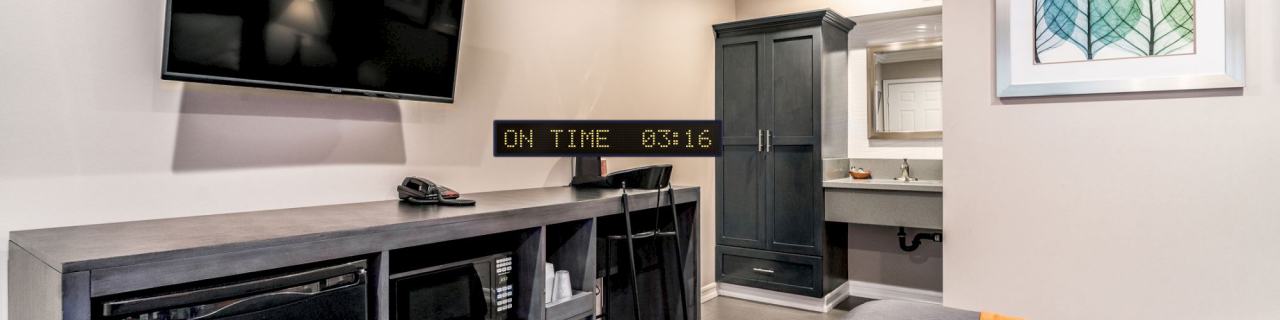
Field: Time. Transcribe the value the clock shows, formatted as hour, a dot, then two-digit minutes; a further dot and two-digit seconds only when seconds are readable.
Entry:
3.16
